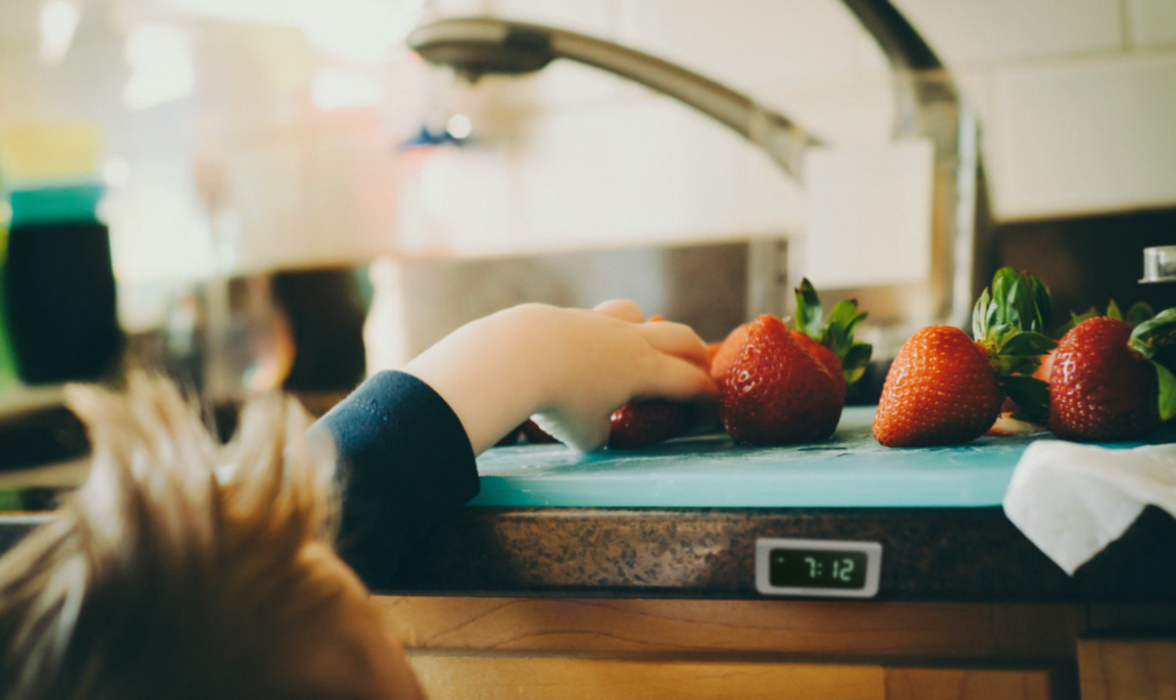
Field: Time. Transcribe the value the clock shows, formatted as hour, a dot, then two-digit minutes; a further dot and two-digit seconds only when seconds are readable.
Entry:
7.12
